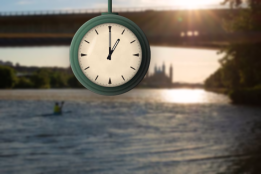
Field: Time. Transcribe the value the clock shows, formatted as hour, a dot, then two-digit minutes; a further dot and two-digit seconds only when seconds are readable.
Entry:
1.00
